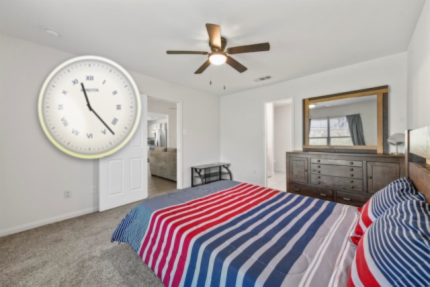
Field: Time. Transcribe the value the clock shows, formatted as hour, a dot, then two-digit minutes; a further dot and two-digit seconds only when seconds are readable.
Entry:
11.23
